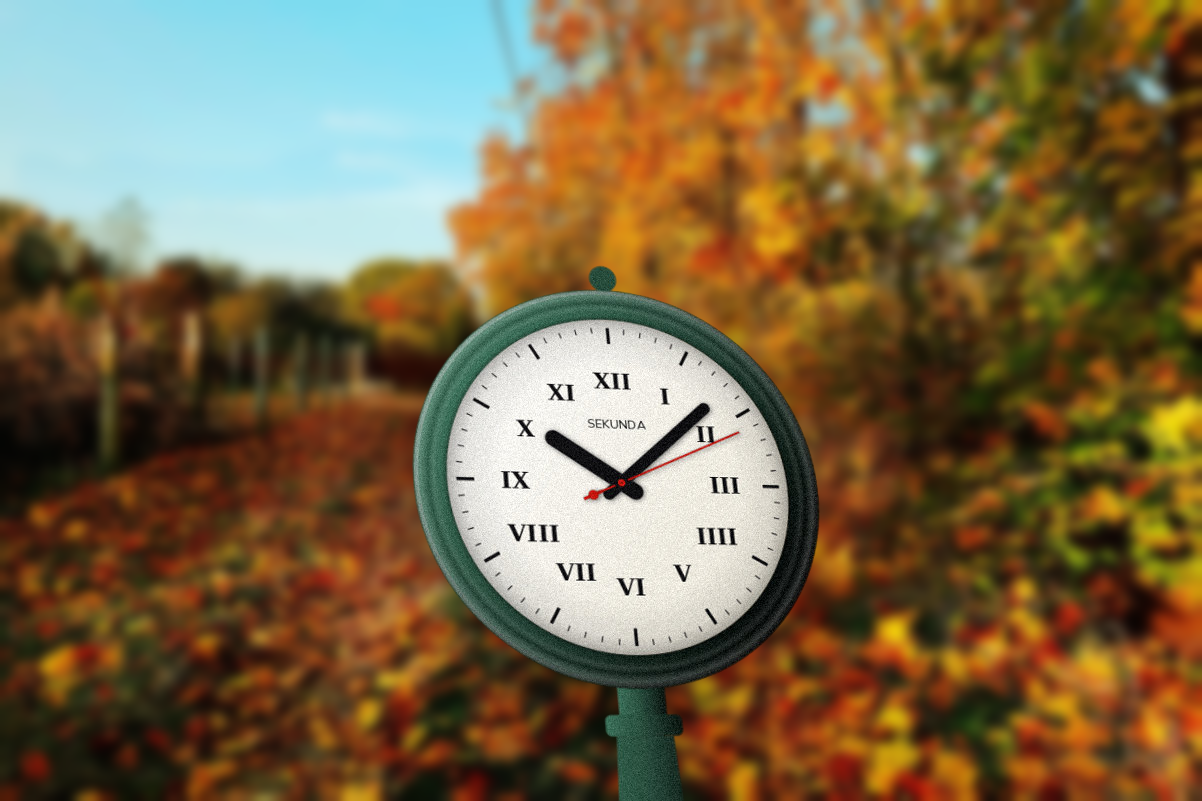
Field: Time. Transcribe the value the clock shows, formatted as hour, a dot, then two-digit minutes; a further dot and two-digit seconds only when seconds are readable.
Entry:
10.08.11
